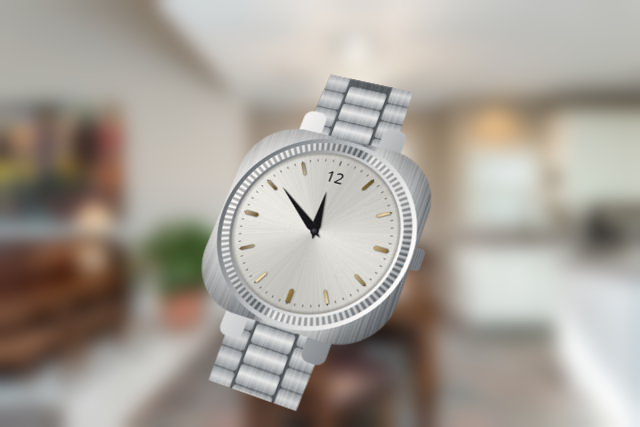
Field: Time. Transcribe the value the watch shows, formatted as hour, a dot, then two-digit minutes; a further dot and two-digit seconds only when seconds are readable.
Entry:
11.51
